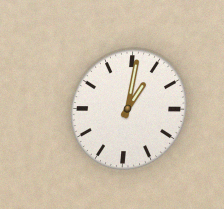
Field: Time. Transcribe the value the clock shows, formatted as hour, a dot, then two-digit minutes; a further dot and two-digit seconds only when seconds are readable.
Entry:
1.01
